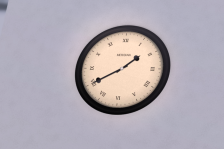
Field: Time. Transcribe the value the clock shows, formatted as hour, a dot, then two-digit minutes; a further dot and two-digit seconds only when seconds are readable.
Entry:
1.40
